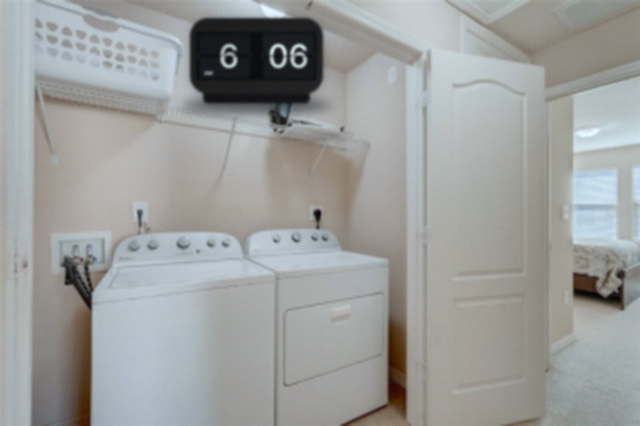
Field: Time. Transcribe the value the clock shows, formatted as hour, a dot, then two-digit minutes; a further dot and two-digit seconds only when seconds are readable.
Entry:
6.06
